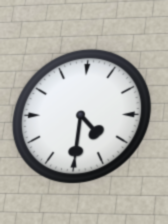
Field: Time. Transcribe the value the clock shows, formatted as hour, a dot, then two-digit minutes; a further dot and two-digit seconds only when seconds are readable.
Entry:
4.30
